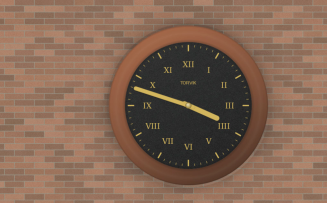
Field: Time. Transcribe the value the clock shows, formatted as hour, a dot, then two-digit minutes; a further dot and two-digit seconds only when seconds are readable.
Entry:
3.48
